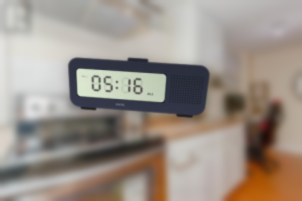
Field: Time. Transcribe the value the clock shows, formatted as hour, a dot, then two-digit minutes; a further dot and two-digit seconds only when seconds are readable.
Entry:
5.16
